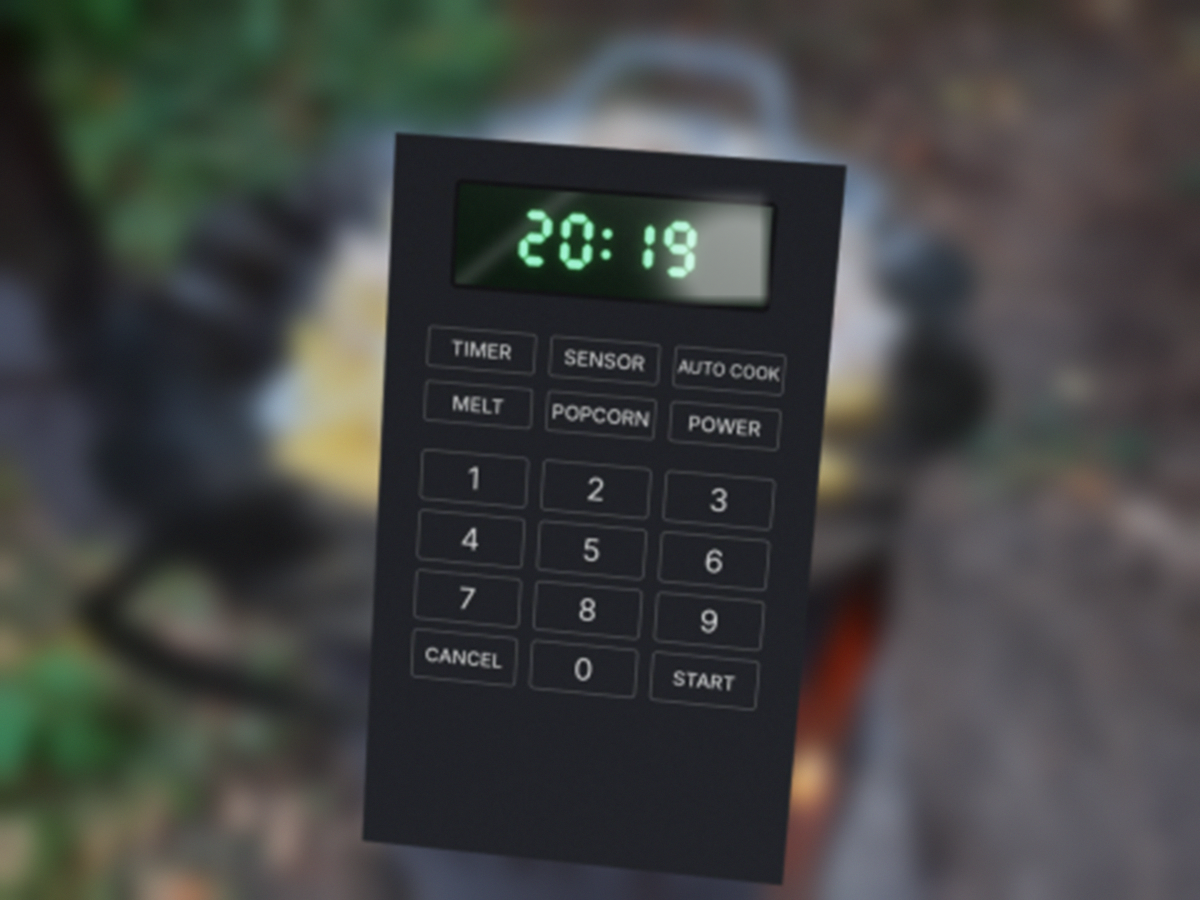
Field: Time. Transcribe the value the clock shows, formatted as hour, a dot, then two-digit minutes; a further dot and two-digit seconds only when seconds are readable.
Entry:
20.19
